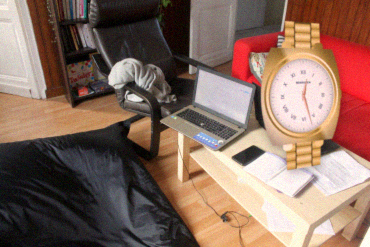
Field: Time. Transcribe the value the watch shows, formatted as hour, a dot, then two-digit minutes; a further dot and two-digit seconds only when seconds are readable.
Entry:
12.27
